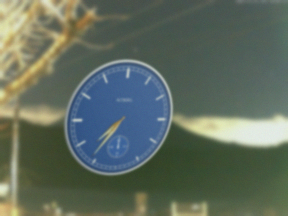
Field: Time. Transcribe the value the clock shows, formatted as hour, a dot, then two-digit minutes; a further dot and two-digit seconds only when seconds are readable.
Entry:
7.36
